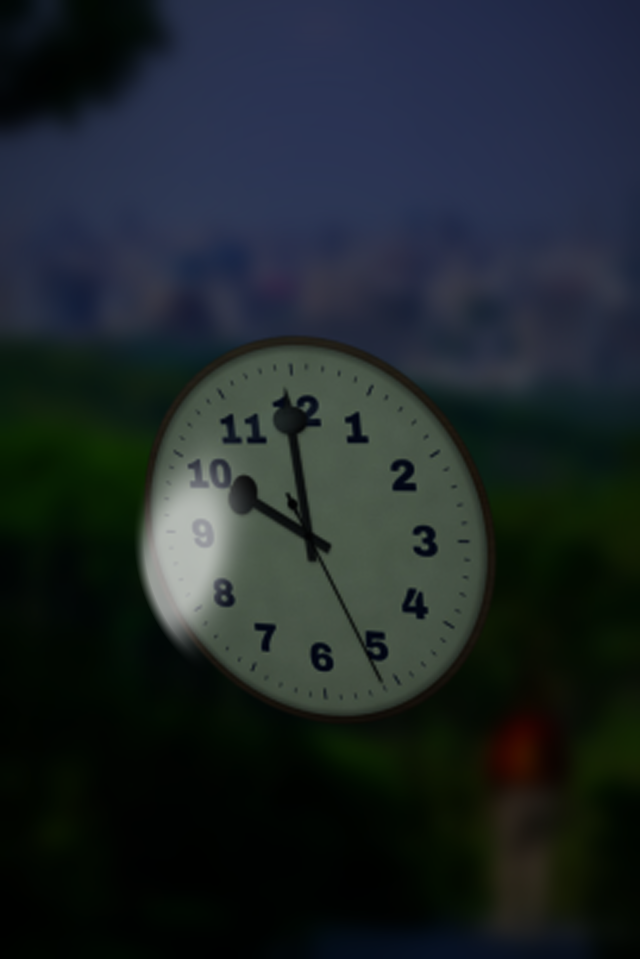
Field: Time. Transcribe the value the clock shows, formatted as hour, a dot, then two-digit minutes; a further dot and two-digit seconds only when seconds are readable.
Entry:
9.59.26
